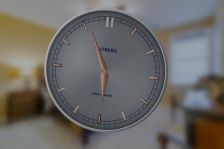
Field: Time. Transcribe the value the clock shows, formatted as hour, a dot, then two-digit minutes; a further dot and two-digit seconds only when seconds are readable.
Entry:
5.56
